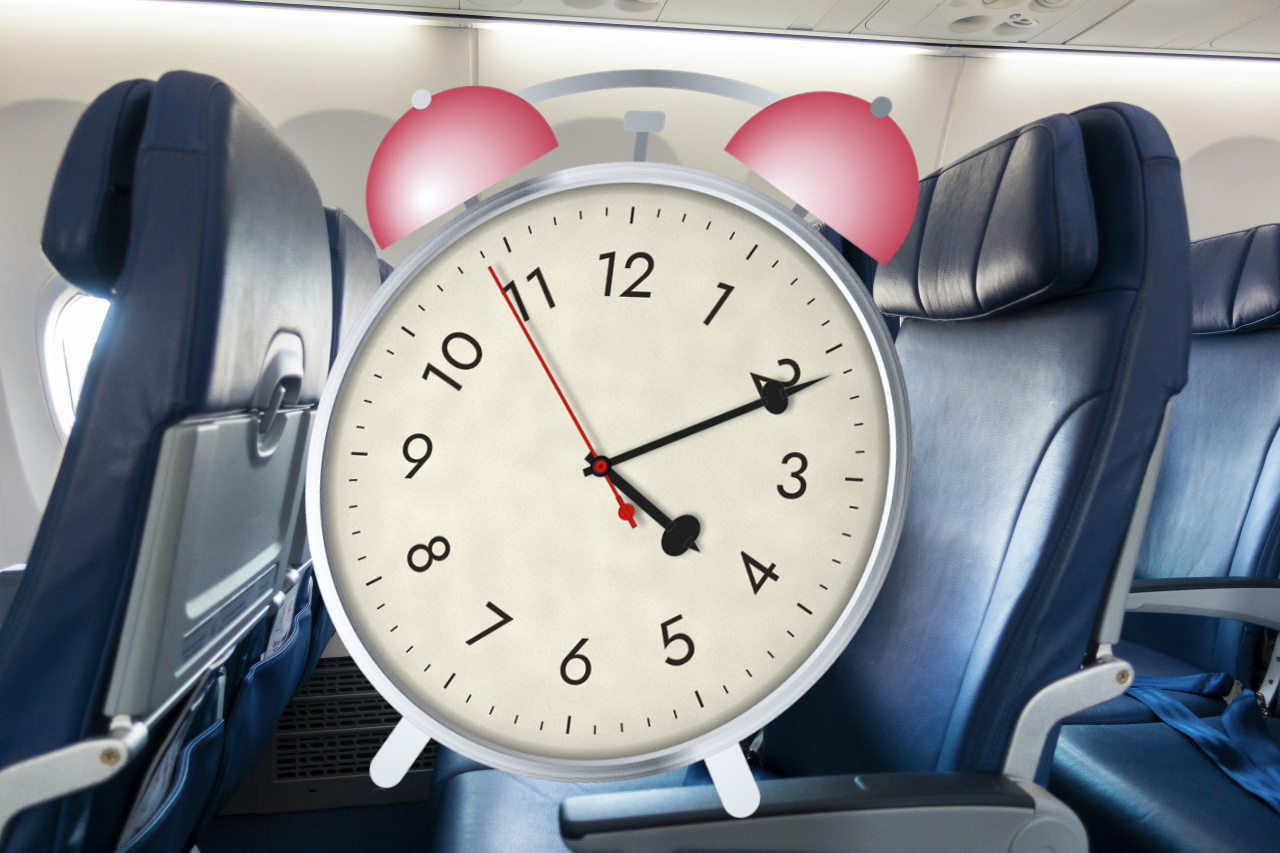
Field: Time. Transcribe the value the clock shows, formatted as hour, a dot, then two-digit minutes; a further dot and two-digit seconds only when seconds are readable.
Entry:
4.10.54
